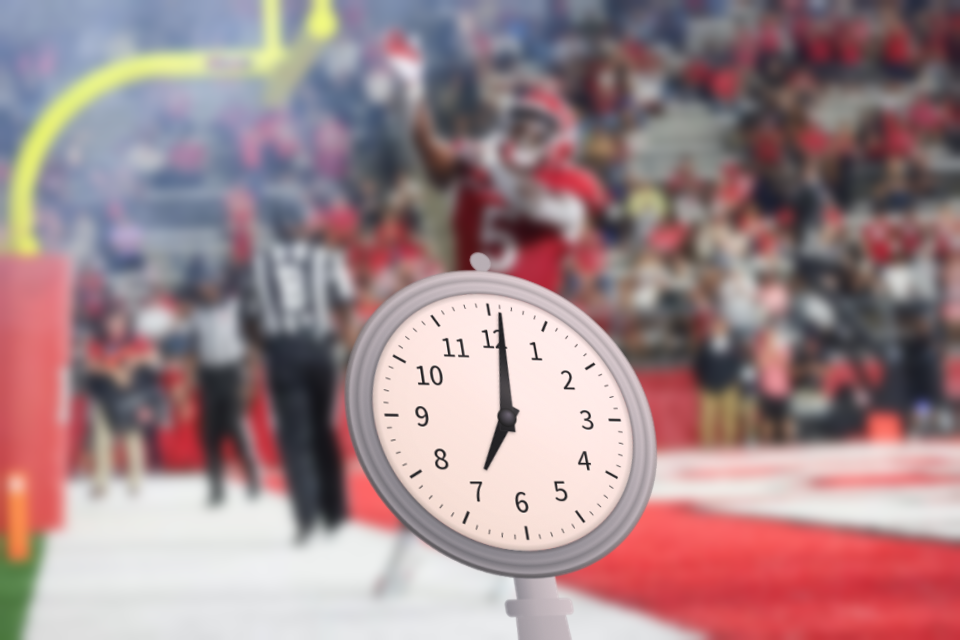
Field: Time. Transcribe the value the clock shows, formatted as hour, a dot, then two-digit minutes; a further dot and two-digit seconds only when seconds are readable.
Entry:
7.01
